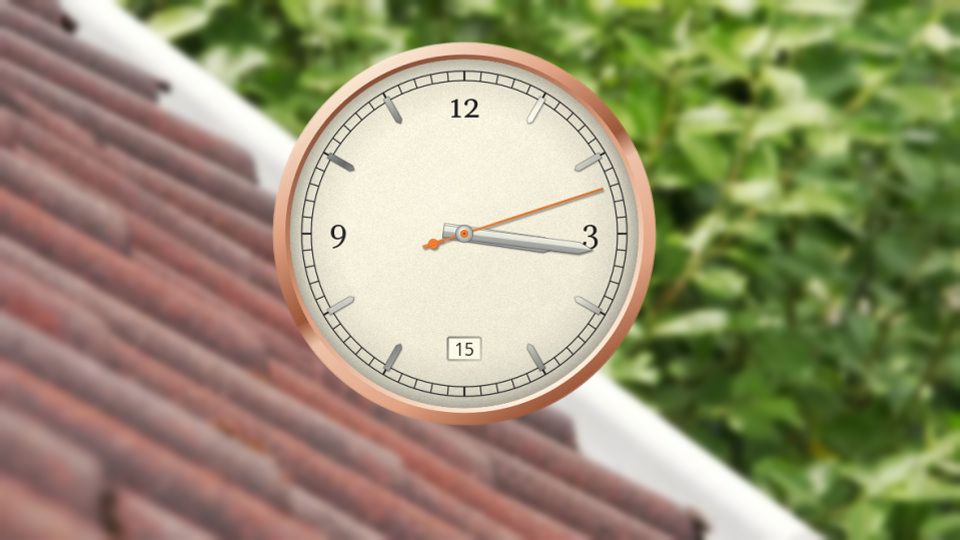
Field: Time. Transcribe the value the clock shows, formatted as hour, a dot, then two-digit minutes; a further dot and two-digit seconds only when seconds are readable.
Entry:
3.16.12
